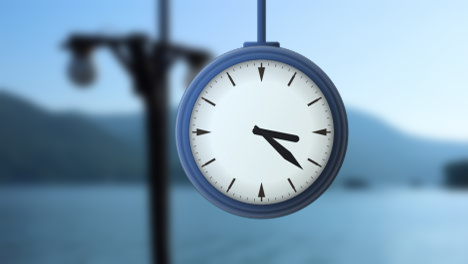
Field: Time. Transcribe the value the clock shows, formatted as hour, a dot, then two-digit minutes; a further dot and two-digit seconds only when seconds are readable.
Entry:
3.22
